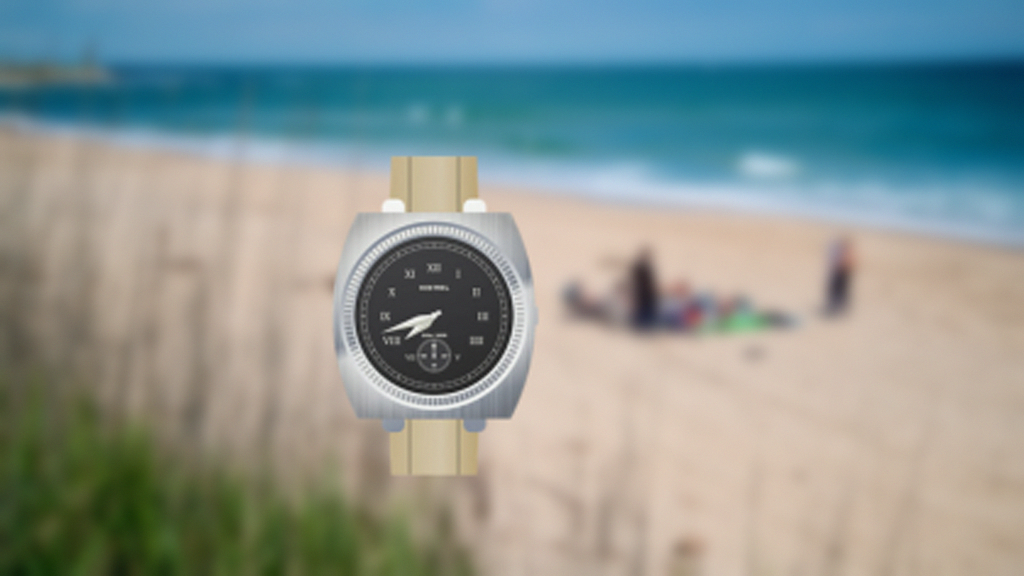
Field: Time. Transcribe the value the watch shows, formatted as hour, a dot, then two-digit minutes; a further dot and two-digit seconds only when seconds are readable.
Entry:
7.42
